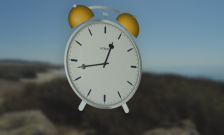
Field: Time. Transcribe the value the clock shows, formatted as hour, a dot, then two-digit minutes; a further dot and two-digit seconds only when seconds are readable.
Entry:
12.43
